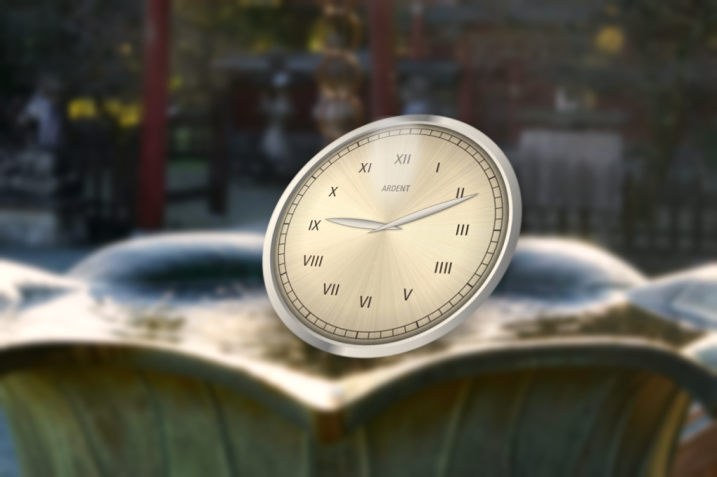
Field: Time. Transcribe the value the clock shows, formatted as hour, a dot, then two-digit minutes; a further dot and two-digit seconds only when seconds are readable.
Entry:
9.11
